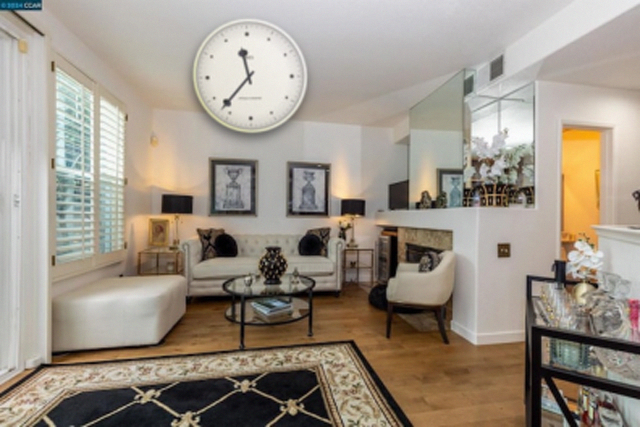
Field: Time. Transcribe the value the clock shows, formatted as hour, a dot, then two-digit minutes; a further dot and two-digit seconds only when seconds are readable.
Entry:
11.37
